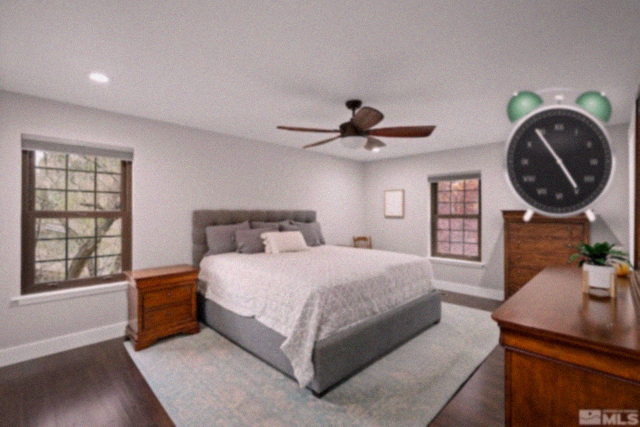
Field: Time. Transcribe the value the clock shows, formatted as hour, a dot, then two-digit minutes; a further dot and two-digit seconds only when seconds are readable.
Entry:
4.54
